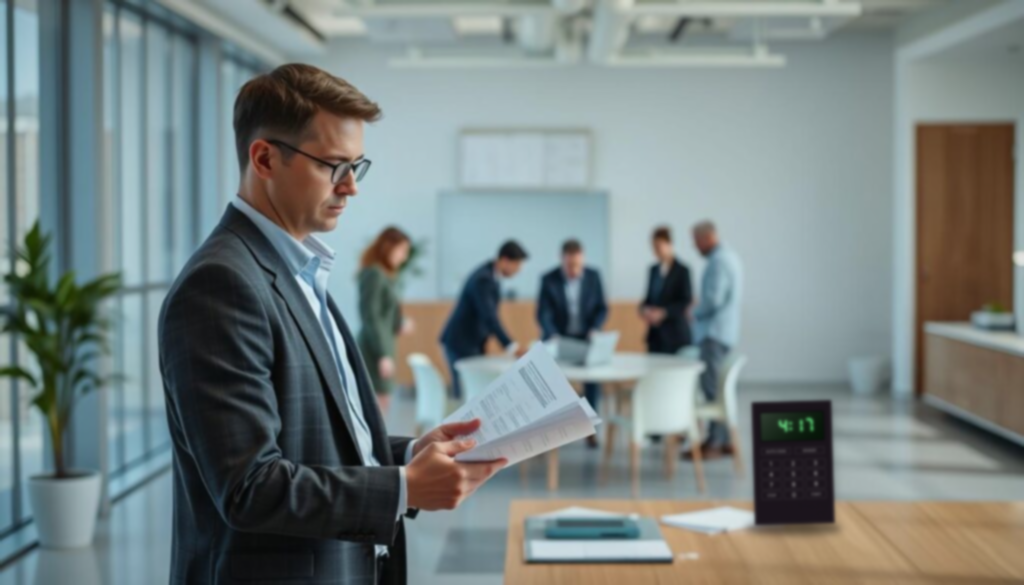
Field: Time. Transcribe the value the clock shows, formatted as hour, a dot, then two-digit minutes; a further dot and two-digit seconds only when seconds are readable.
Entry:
4.17
